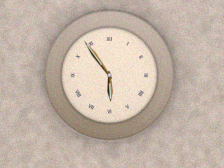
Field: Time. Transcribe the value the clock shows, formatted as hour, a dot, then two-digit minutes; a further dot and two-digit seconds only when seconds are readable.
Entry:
5.54
